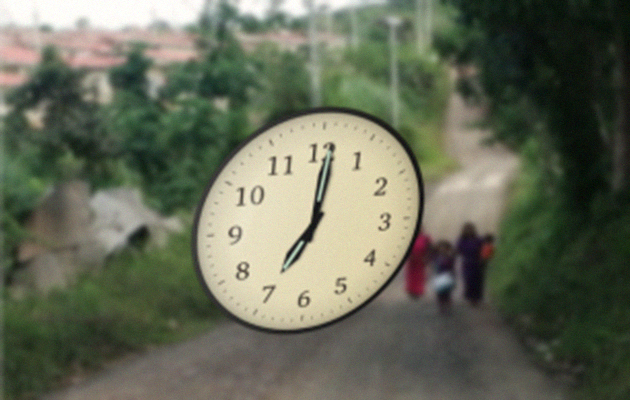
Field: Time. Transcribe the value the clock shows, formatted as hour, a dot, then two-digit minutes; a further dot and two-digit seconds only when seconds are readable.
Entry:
7.01
